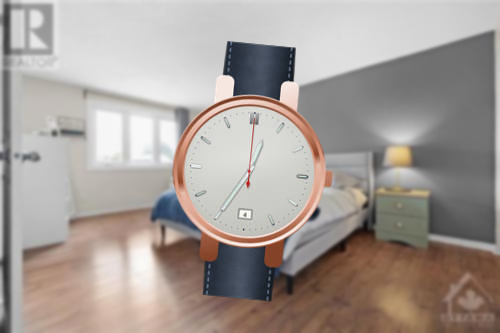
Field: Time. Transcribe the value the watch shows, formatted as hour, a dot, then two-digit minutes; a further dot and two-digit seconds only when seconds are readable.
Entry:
12.35.00
